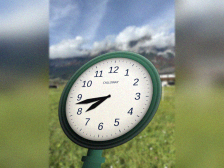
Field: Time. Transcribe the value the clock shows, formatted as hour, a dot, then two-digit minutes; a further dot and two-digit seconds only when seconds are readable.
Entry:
7.43
